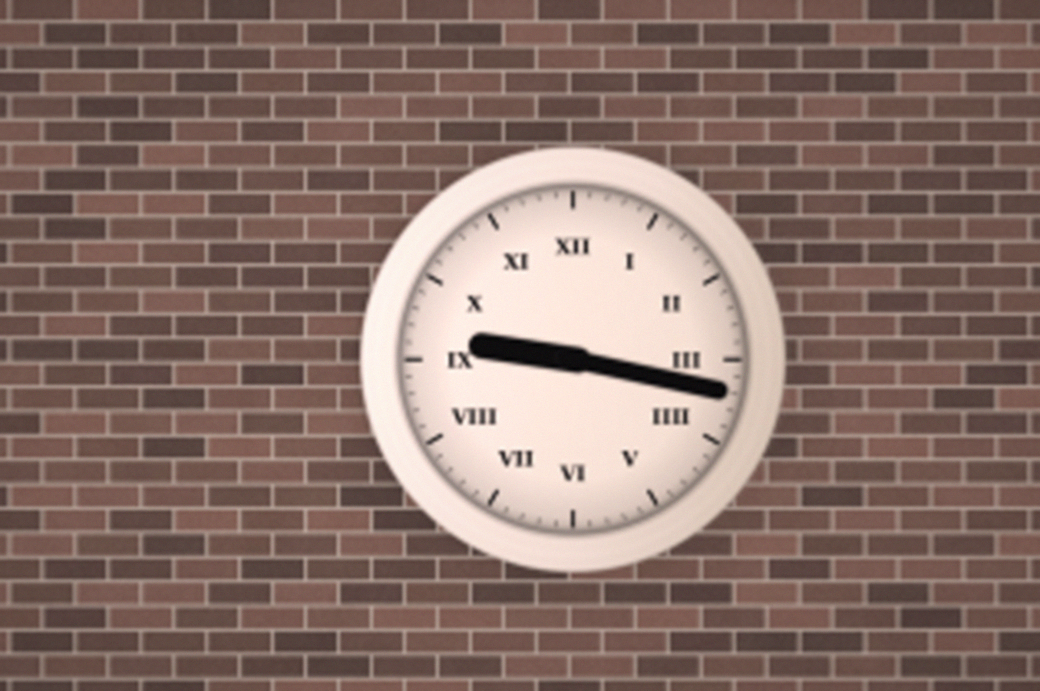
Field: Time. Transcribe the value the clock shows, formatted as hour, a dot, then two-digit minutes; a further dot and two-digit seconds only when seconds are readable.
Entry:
9.17
